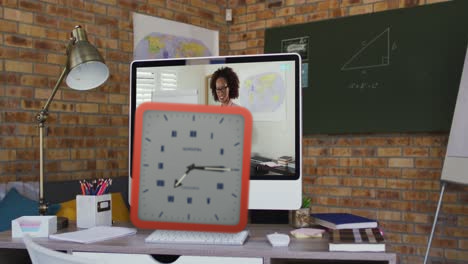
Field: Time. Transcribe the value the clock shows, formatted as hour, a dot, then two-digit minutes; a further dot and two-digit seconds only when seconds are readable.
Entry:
7.15
